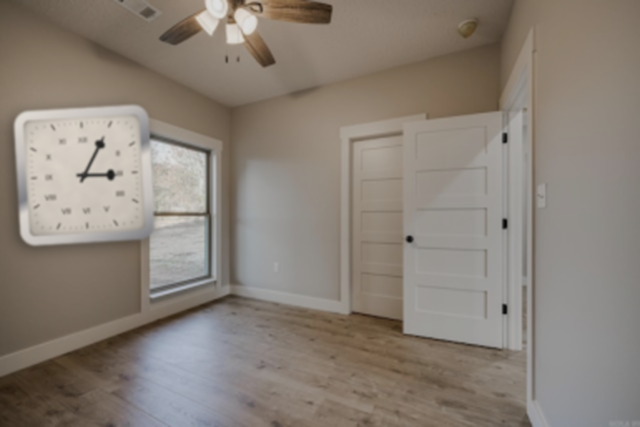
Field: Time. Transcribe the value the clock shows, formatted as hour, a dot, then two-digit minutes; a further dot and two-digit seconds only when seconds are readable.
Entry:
3.05
